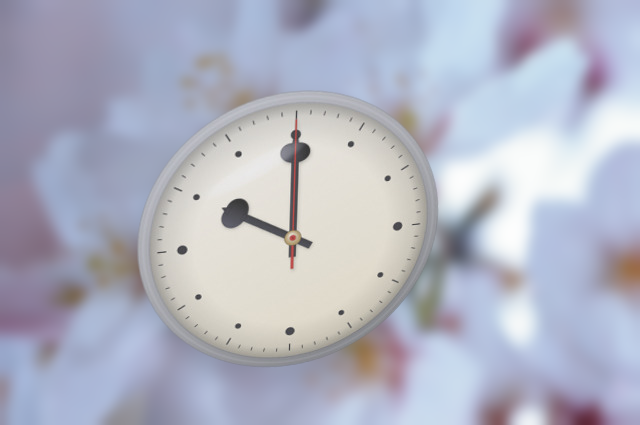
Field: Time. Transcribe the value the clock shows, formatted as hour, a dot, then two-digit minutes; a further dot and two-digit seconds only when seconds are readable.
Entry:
10.00.00
